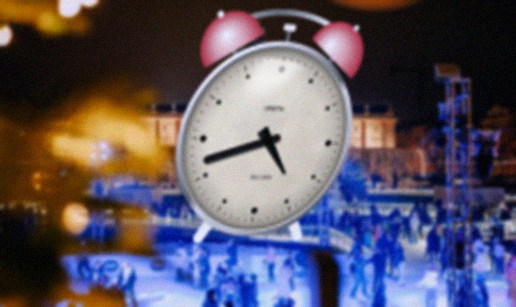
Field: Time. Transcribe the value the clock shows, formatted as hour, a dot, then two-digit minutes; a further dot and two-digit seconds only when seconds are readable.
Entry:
4.42
